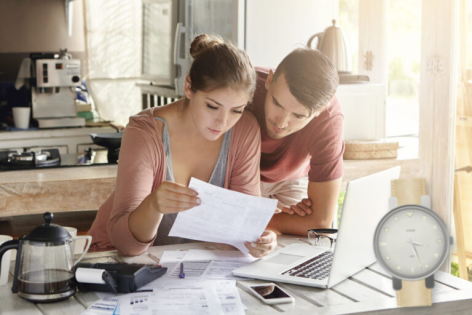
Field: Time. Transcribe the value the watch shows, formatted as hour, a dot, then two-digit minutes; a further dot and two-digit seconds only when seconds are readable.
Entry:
3.27
